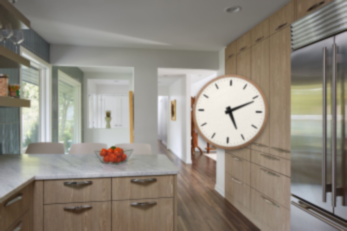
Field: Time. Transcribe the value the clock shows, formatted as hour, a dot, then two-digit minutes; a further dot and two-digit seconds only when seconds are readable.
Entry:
5.11
